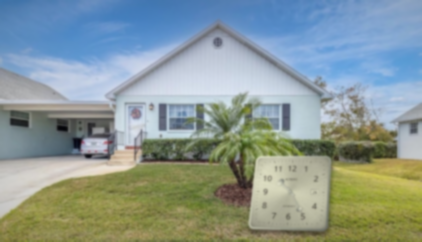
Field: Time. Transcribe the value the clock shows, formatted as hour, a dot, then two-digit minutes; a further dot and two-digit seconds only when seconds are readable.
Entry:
10.25
